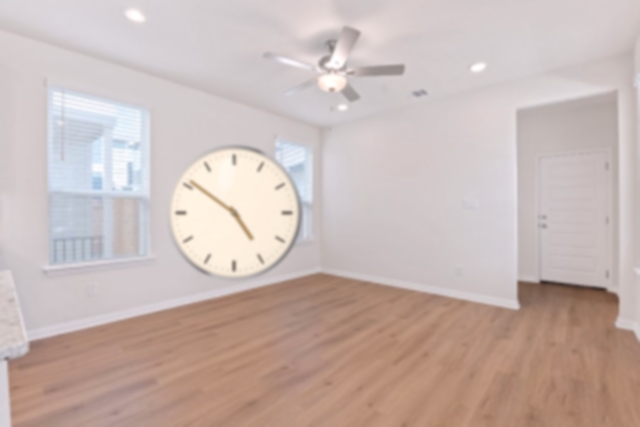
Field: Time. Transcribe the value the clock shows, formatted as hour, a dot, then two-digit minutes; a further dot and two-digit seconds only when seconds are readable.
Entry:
4.51
